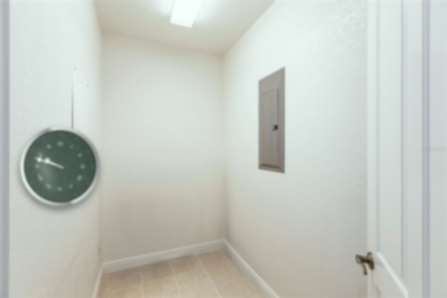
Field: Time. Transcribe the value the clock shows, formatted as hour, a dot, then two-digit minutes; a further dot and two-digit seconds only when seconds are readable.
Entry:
9.48
